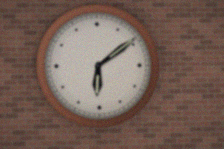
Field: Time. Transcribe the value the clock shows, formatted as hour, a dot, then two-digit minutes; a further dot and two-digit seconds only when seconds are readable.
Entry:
6.09
